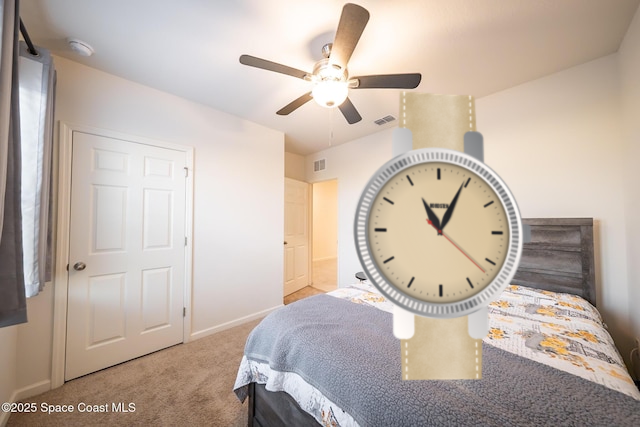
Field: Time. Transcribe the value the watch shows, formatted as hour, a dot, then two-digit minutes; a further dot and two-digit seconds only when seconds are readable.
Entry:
11.04.22
